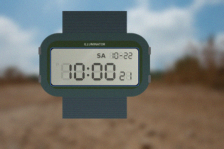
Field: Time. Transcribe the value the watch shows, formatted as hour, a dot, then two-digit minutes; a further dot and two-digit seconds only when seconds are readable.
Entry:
10.00.21
